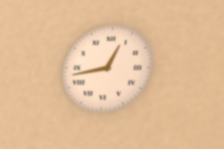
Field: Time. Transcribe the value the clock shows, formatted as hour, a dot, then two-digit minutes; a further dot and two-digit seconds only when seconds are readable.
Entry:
12.43
